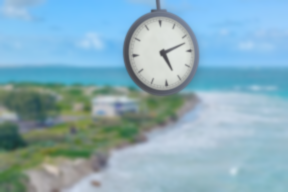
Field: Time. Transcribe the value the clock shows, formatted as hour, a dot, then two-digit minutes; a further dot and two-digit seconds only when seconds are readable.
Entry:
5.12
